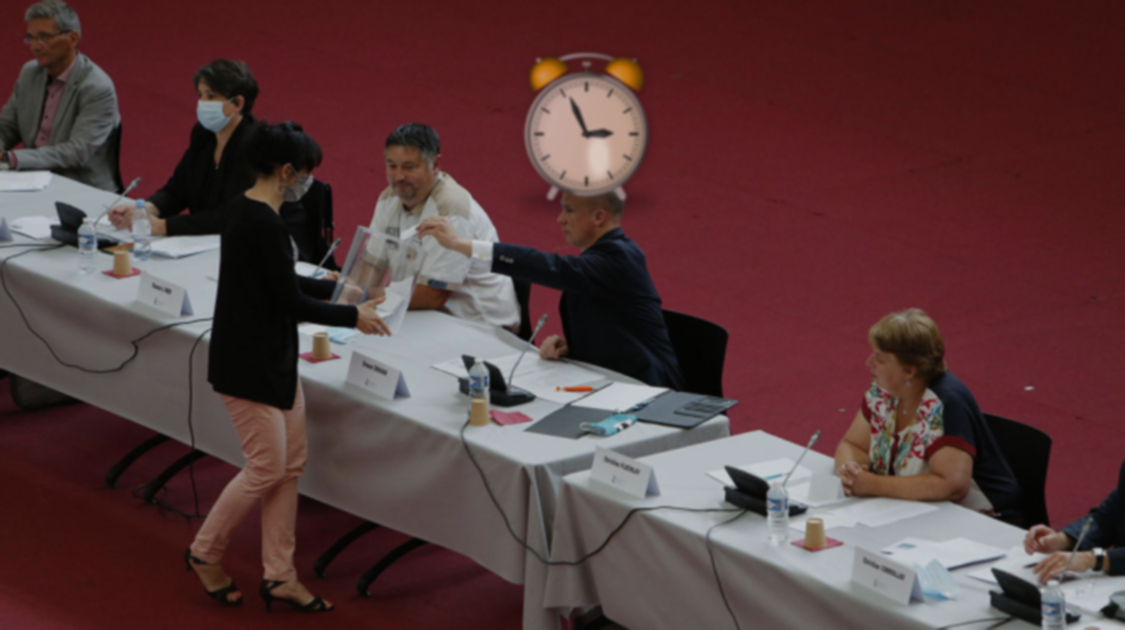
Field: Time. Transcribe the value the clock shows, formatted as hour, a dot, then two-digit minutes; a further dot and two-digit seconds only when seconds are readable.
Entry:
2.56
